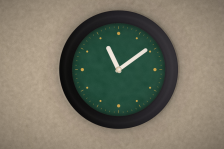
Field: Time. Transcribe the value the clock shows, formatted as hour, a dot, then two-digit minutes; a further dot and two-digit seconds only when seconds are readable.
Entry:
11.09
